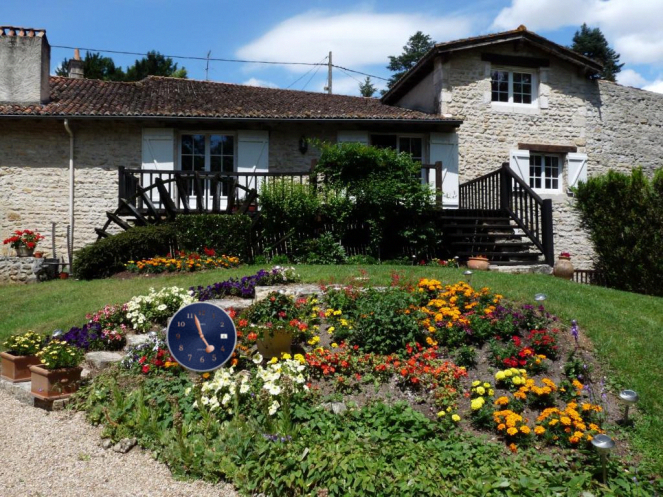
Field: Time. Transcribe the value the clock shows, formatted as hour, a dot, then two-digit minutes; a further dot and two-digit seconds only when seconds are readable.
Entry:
4.57
